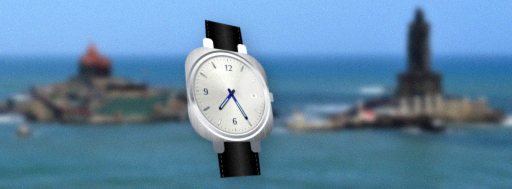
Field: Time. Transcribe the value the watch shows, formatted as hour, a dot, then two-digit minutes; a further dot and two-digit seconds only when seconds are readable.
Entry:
7.25
